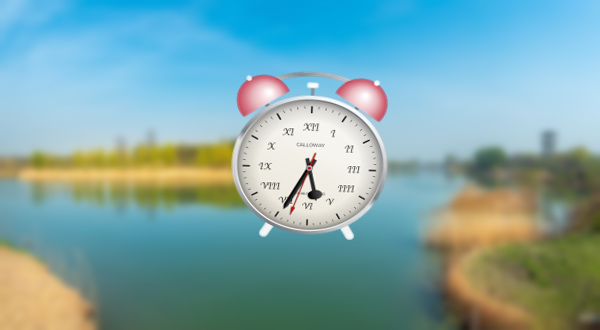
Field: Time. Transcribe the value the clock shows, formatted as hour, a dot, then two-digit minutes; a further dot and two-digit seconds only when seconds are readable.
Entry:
5.34.33
